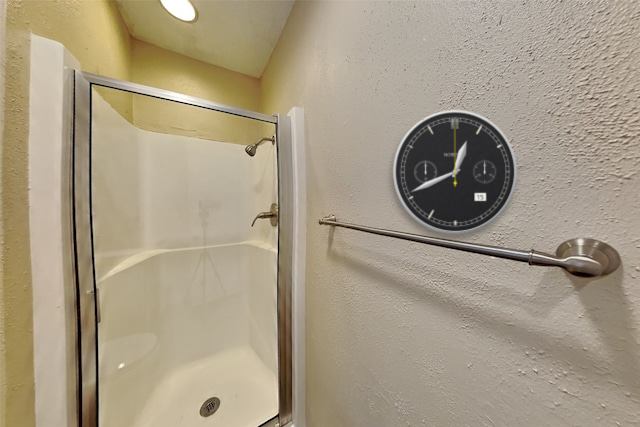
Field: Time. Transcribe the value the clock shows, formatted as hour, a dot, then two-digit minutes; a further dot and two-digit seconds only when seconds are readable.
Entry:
12.41
